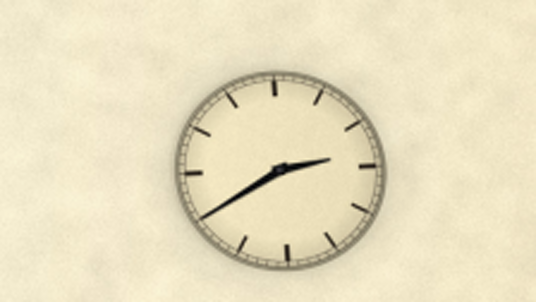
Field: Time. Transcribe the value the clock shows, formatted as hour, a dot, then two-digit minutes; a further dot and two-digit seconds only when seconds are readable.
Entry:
2.40
